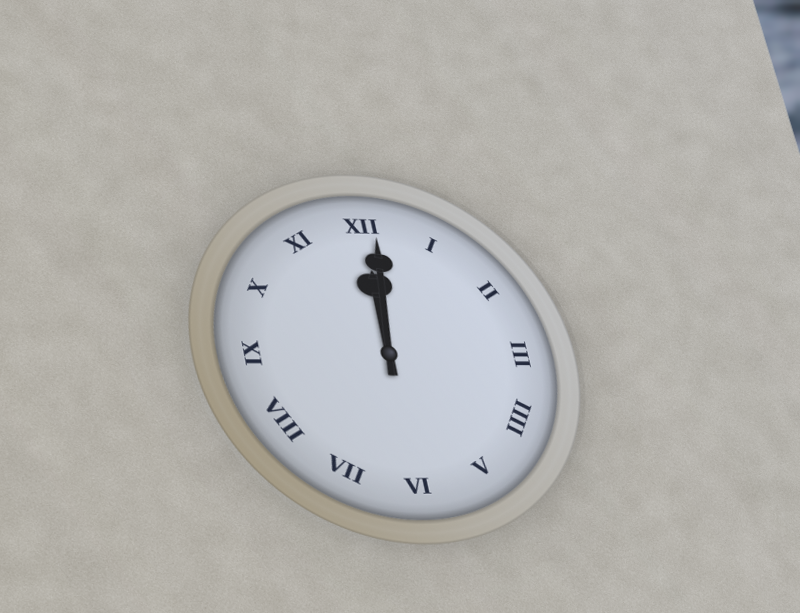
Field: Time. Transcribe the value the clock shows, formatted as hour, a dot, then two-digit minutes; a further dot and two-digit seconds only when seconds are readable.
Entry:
12.01
